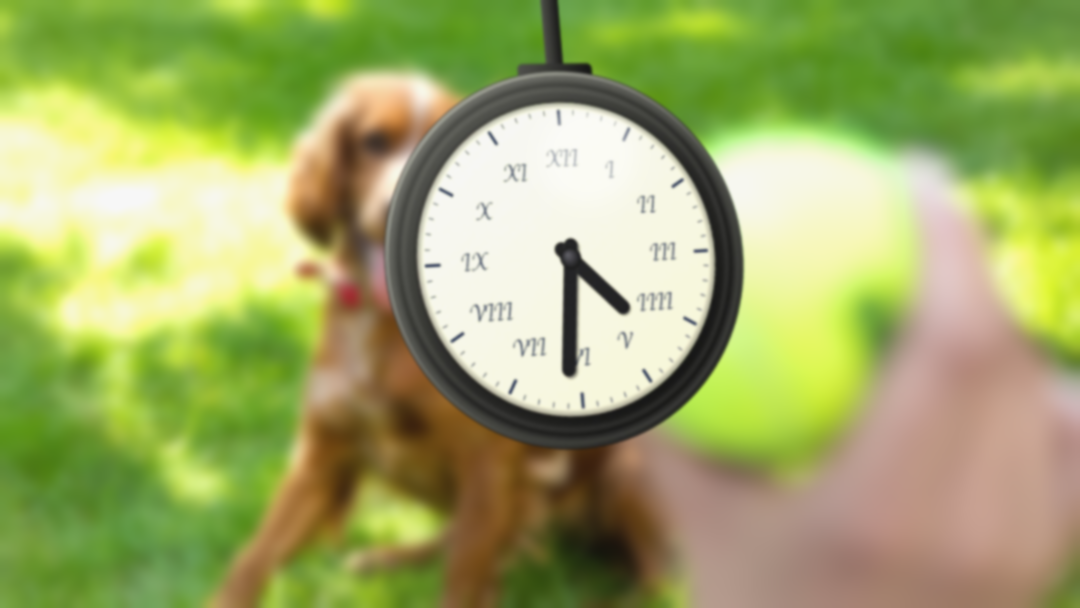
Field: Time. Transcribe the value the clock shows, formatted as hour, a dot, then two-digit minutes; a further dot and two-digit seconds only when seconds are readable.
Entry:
4.31
